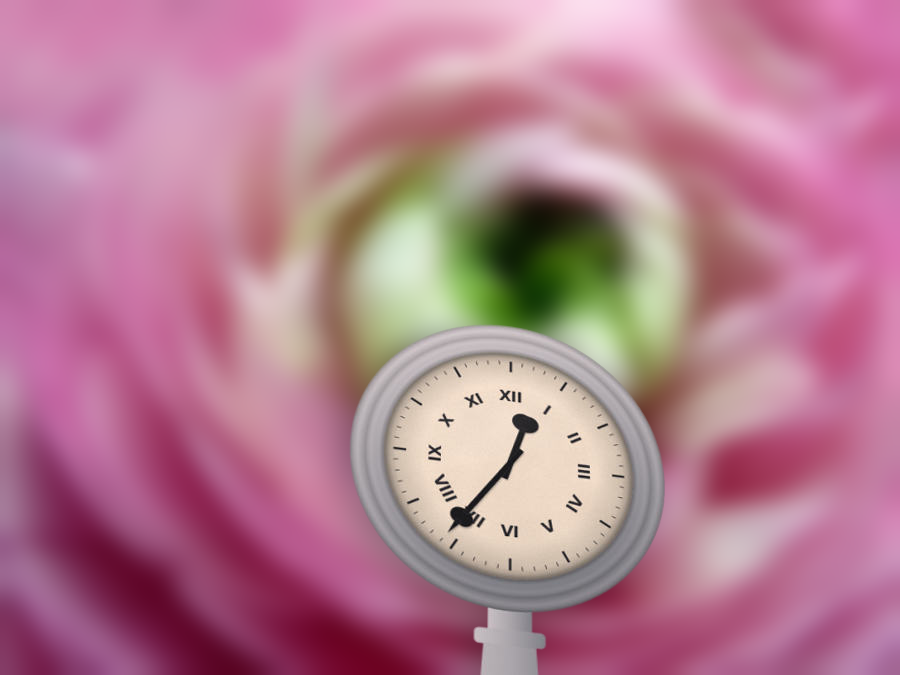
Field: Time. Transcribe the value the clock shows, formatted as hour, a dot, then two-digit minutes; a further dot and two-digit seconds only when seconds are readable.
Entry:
12.36
